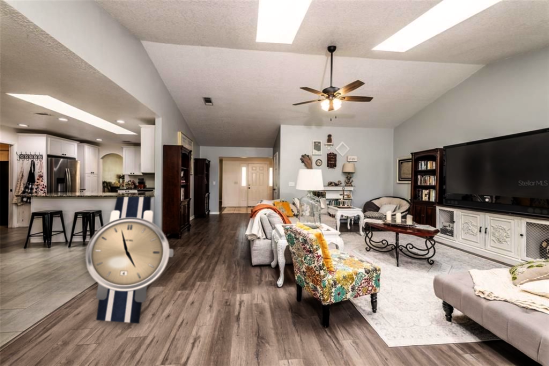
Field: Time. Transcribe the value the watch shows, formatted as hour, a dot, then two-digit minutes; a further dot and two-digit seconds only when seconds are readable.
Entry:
4.57
